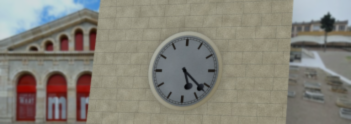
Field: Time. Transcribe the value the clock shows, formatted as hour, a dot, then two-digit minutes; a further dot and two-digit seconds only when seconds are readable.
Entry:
5.22
